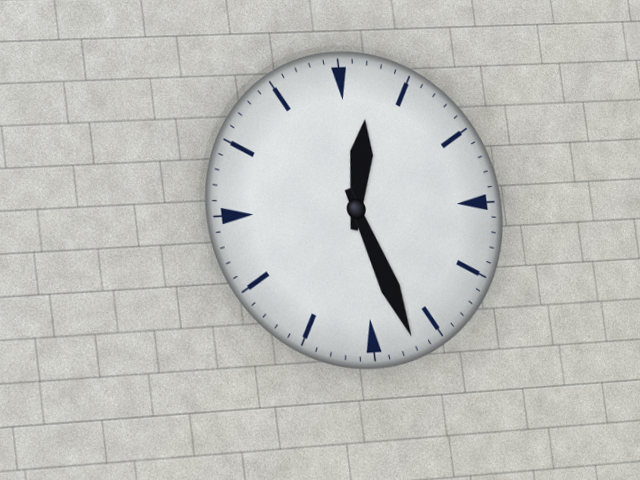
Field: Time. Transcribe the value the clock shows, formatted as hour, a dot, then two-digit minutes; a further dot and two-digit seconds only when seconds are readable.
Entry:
12.27
